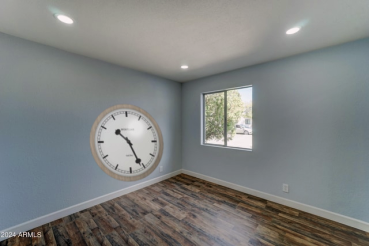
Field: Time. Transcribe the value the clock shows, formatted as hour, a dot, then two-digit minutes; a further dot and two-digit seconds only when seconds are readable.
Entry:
10.26
